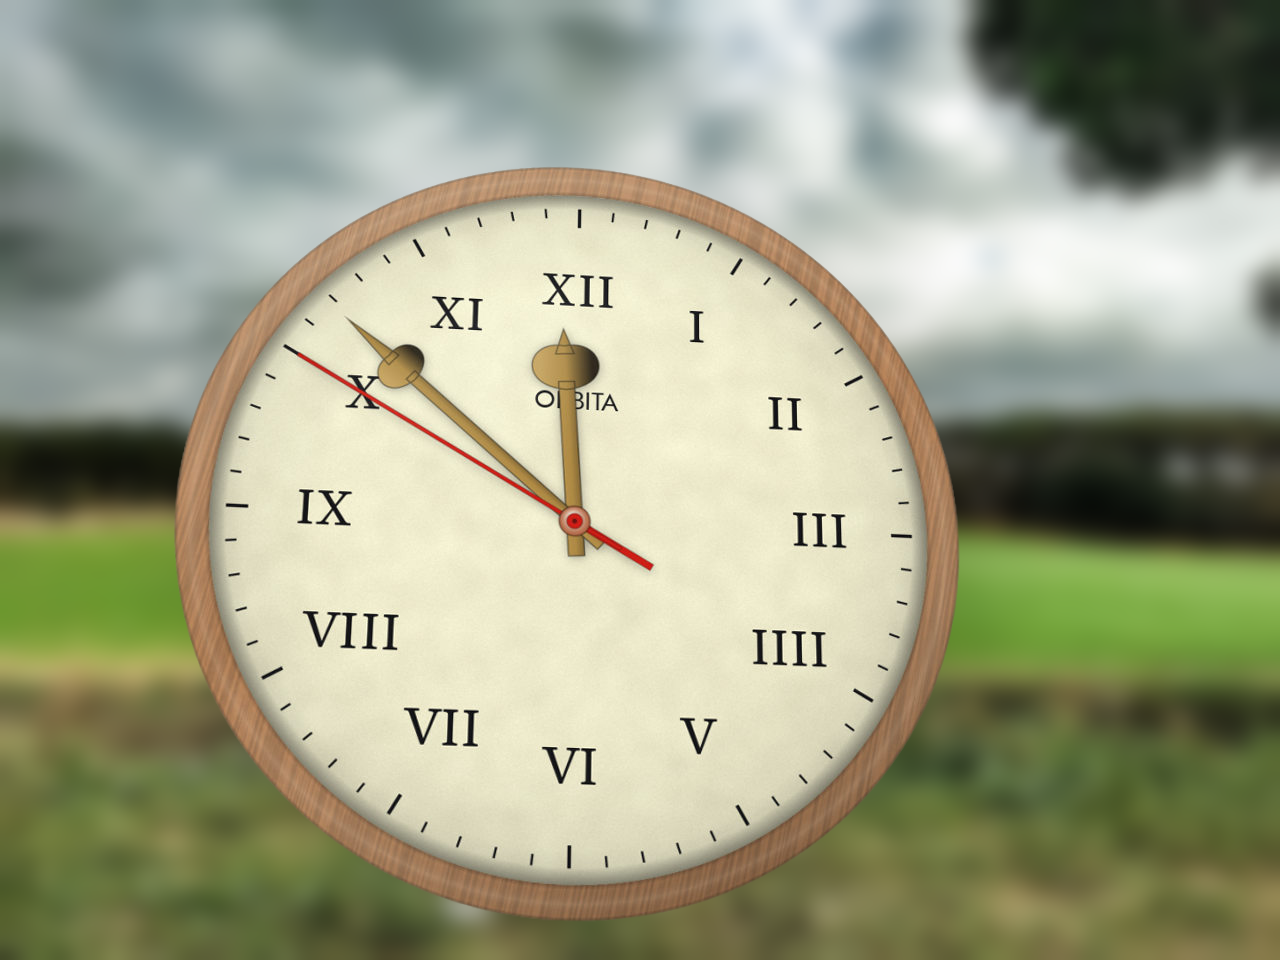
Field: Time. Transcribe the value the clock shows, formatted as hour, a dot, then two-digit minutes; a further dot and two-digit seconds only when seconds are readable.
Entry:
11.51.50
